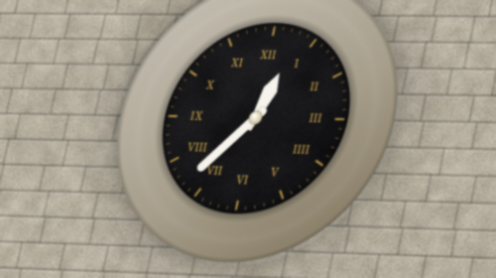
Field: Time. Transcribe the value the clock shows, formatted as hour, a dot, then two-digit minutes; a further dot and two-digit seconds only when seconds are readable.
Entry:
12.37
